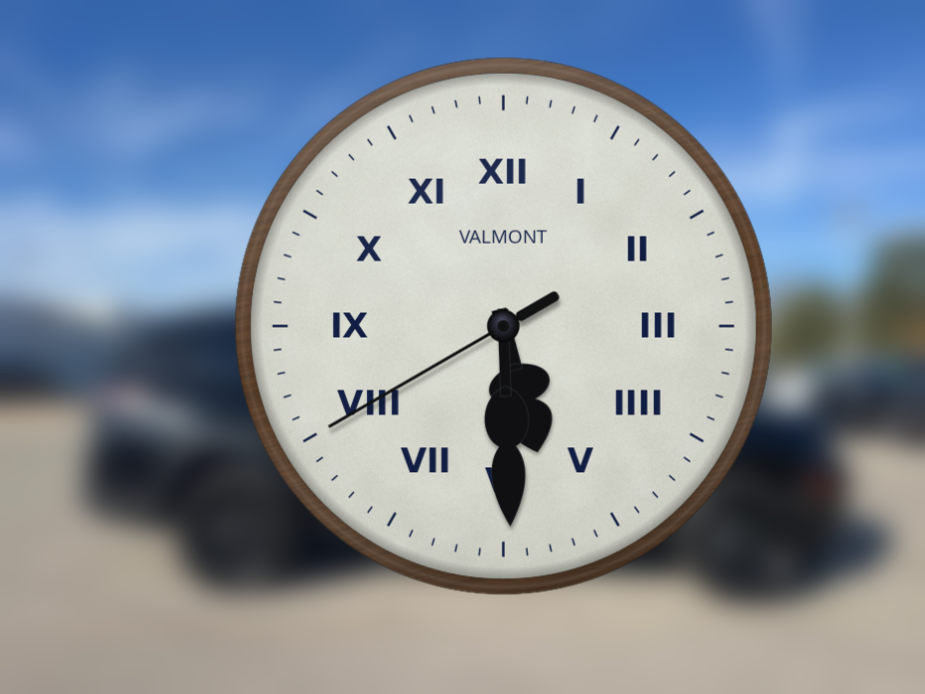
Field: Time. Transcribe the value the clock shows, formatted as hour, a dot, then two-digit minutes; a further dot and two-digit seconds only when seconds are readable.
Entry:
5.29.40
